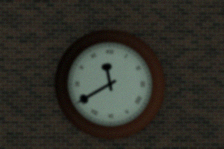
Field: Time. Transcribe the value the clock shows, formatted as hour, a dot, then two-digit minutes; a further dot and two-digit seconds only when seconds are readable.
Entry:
11.40
